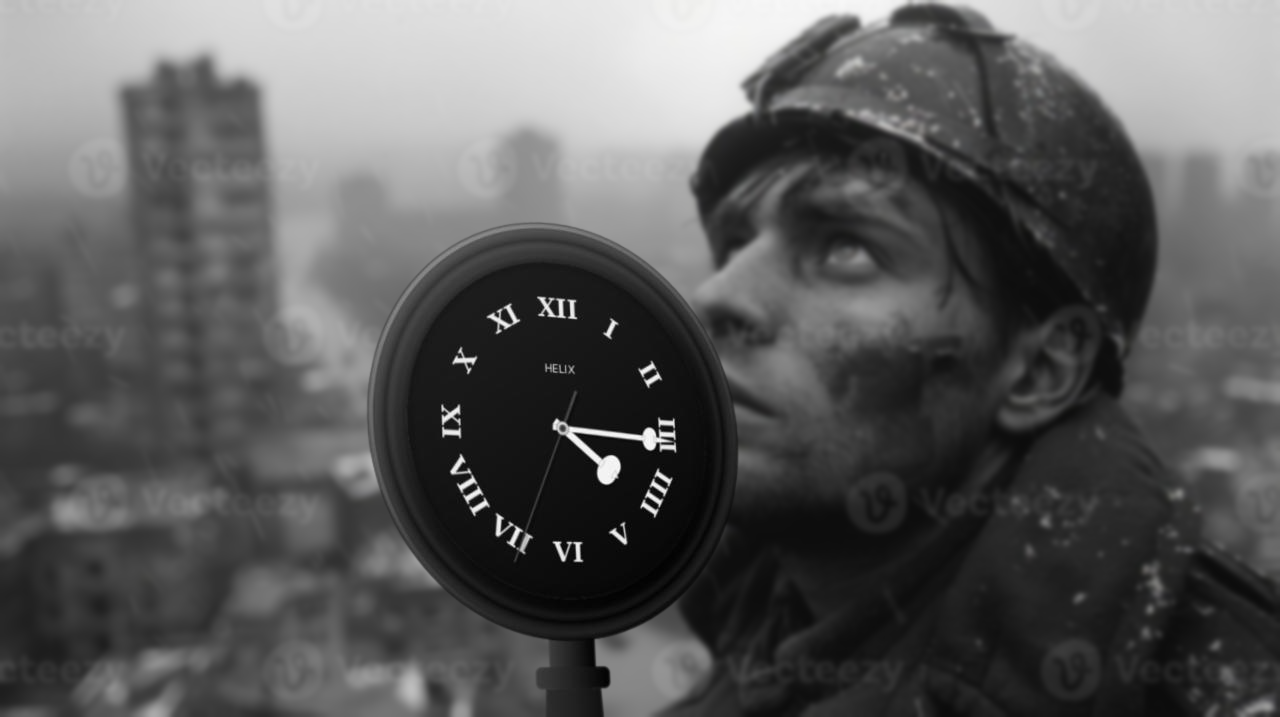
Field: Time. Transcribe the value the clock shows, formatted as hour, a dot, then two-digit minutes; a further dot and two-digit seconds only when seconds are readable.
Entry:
4.15.34
